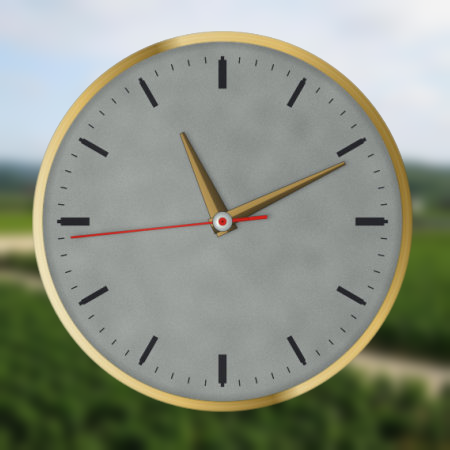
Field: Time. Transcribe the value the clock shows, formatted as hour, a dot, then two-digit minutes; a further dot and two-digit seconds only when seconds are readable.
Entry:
11.10.44
